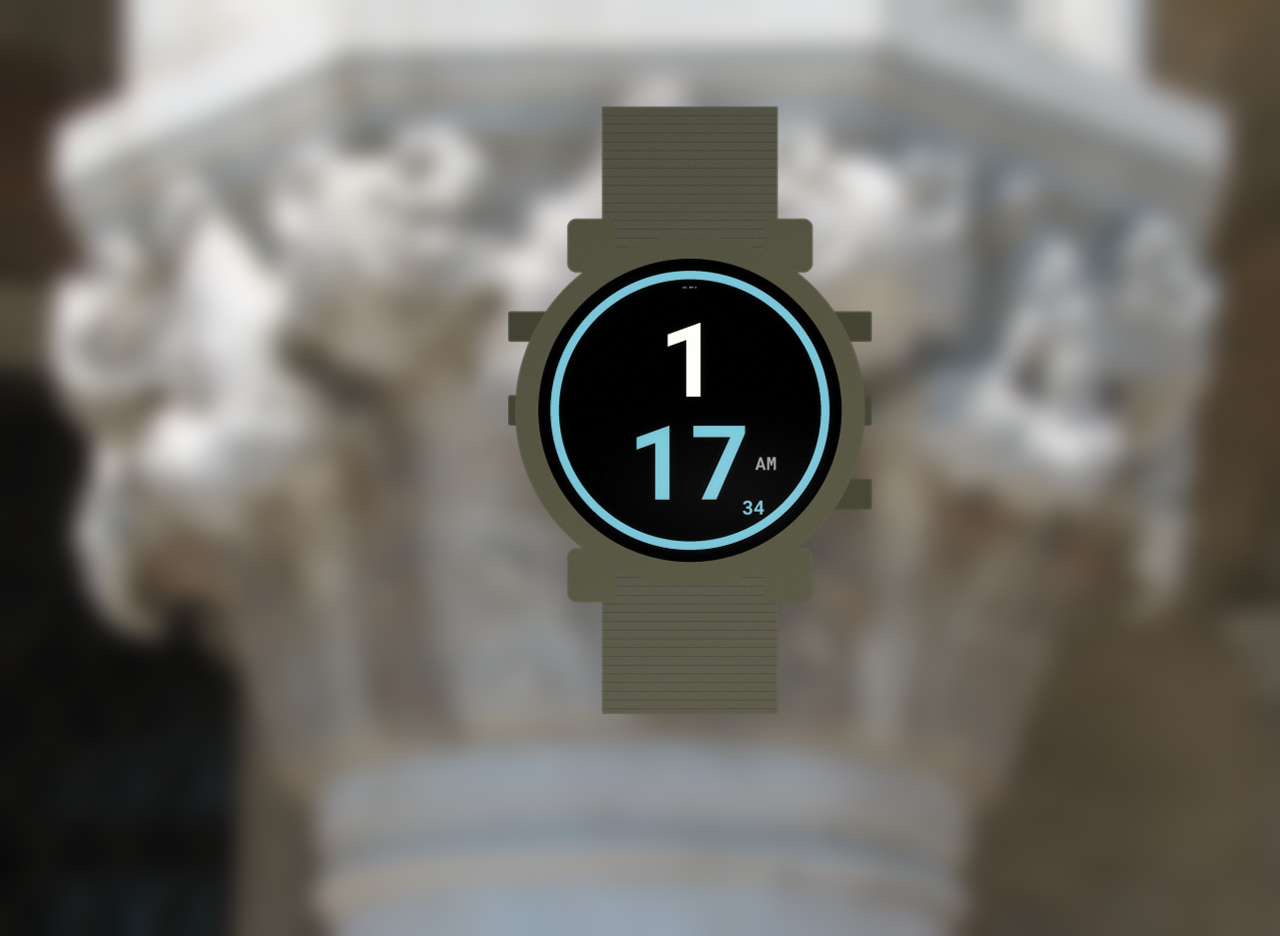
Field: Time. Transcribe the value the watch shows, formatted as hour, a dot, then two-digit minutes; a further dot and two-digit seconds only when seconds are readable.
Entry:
1.17.34
